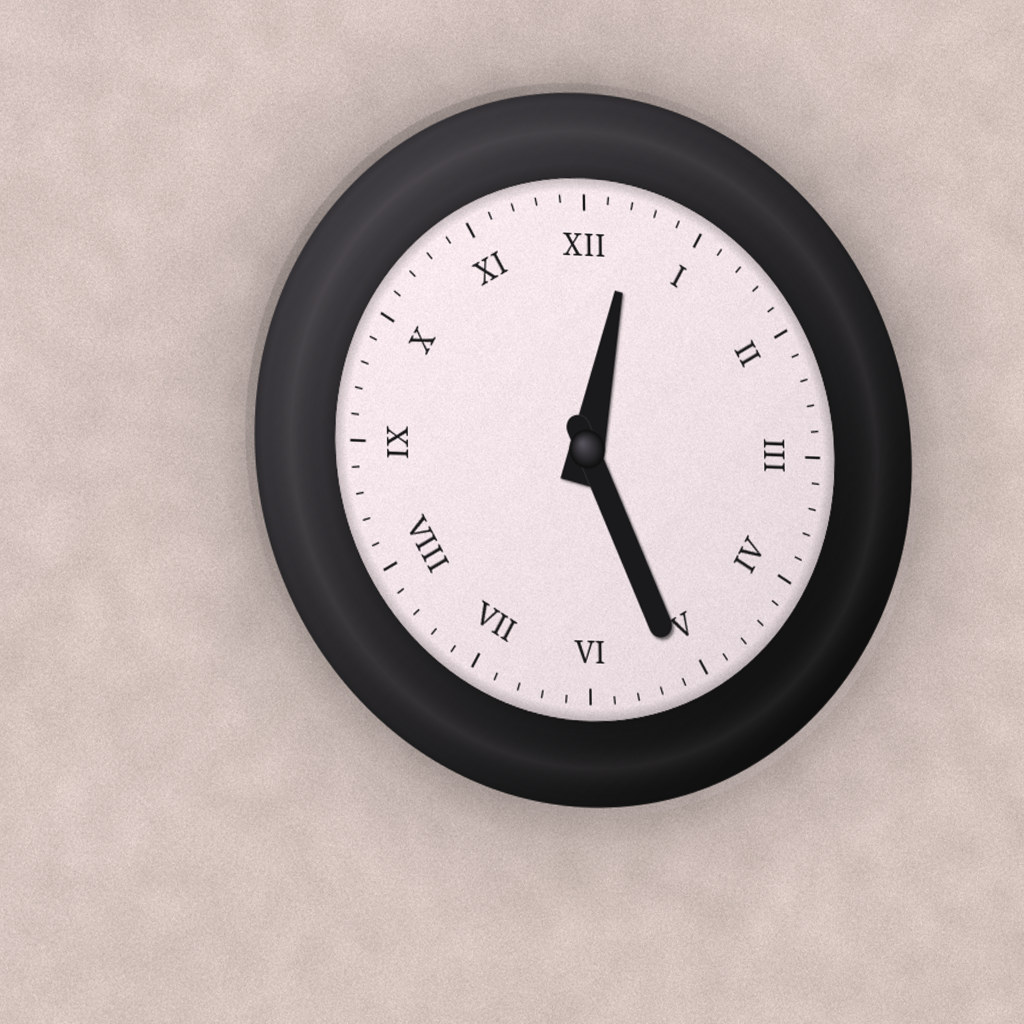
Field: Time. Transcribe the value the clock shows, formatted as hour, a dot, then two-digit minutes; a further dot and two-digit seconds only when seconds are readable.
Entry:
12.26
